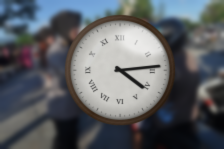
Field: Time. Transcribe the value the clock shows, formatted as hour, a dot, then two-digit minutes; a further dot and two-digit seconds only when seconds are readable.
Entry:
4.14
